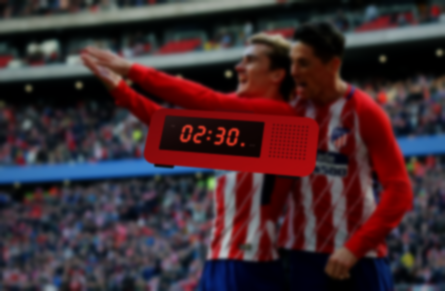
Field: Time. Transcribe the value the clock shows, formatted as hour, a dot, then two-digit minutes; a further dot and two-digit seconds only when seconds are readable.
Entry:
2.30
